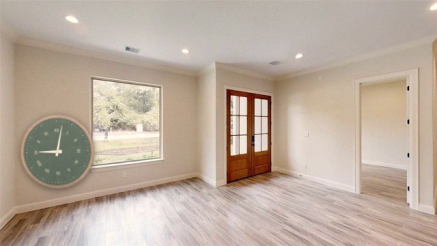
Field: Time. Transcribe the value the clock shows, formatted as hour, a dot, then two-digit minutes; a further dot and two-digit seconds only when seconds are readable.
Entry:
9.02
